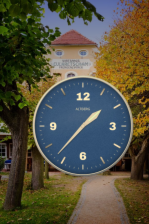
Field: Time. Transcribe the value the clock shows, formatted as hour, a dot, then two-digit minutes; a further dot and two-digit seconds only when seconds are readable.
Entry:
1.37
